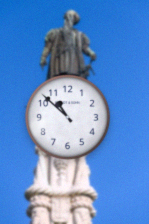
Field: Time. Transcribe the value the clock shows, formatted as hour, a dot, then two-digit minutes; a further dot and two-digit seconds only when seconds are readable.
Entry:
10.52
